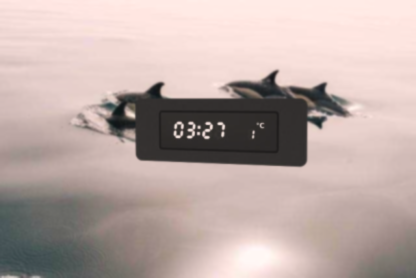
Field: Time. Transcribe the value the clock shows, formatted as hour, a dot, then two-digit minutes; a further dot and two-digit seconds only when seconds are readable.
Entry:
3.27
